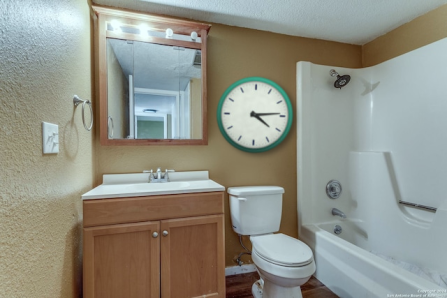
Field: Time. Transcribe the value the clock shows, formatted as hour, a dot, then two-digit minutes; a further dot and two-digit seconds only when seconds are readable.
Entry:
4.14
